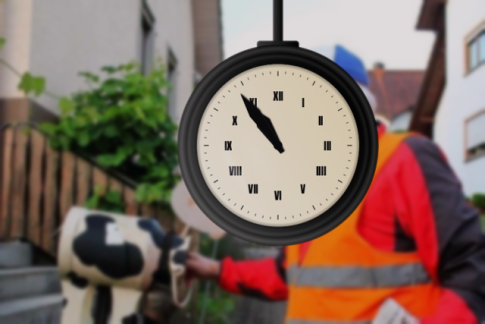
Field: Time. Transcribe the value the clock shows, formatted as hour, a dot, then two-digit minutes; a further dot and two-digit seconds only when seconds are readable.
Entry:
10.54
